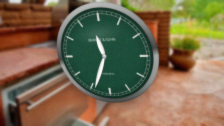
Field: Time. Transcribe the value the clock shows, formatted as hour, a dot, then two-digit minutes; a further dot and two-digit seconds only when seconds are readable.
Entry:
11.34
